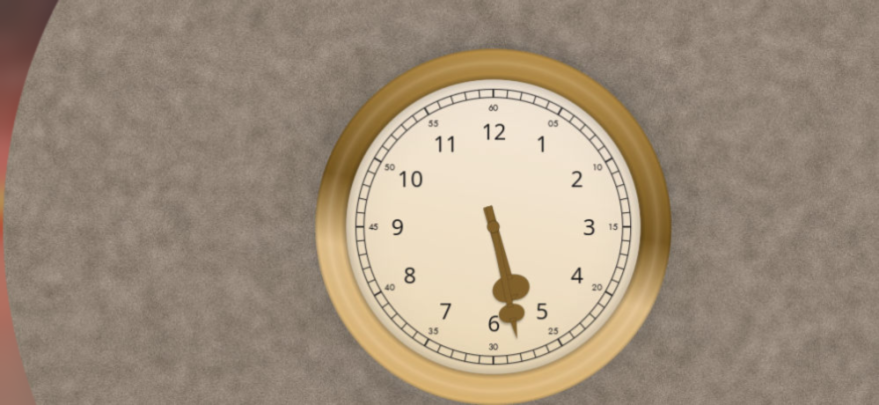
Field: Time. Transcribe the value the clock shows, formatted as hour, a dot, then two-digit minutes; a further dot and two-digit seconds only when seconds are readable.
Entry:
5.28
